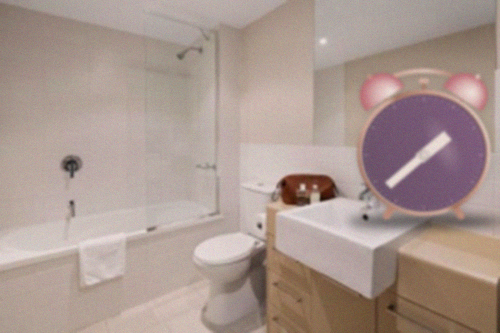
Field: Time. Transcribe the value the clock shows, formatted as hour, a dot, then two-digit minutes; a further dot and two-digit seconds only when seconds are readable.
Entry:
1.38
